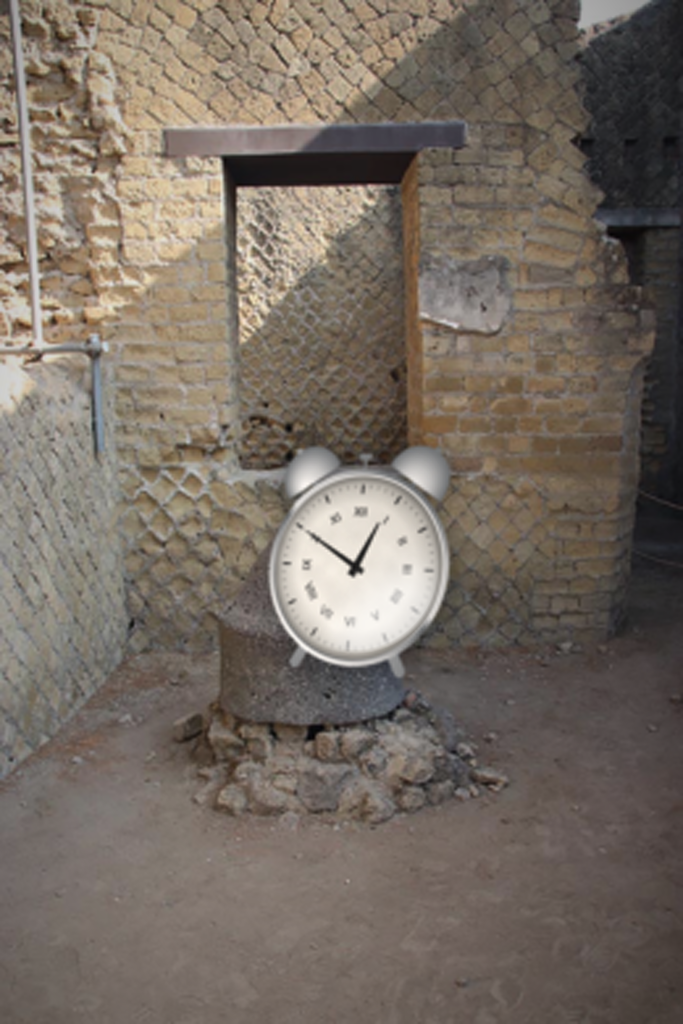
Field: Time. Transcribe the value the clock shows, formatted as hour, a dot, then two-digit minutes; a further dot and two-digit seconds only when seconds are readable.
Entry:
12.50
